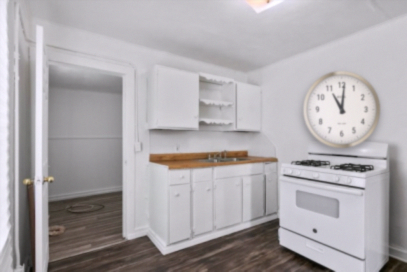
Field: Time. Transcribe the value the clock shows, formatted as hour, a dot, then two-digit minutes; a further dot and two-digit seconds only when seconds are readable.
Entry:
11.01
